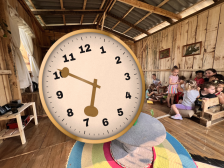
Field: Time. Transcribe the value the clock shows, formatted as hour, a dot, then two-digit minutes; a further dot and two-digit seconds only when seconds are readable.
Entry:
6.51
